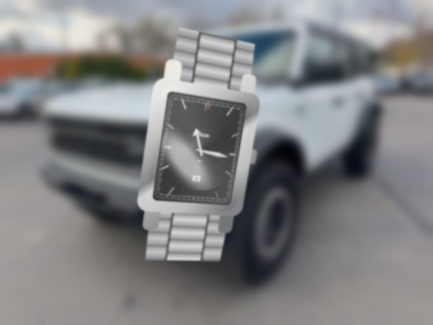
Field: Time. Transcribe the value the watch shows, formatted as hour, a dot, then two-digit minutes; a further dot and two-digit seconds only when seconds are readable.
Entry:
11.16
